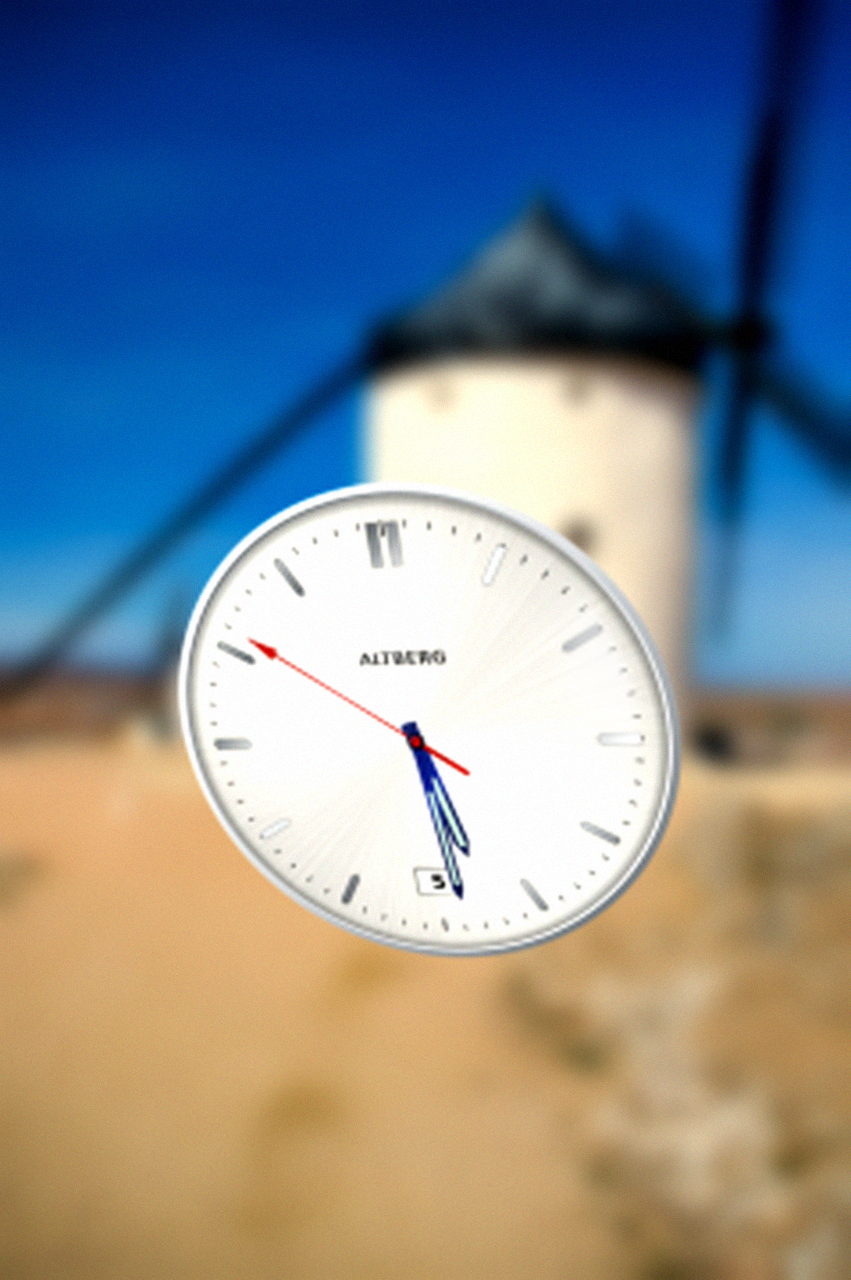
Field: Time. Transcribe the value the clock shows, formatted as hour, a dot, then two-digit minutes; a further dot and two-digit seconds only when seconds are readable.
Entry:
5.28.51
